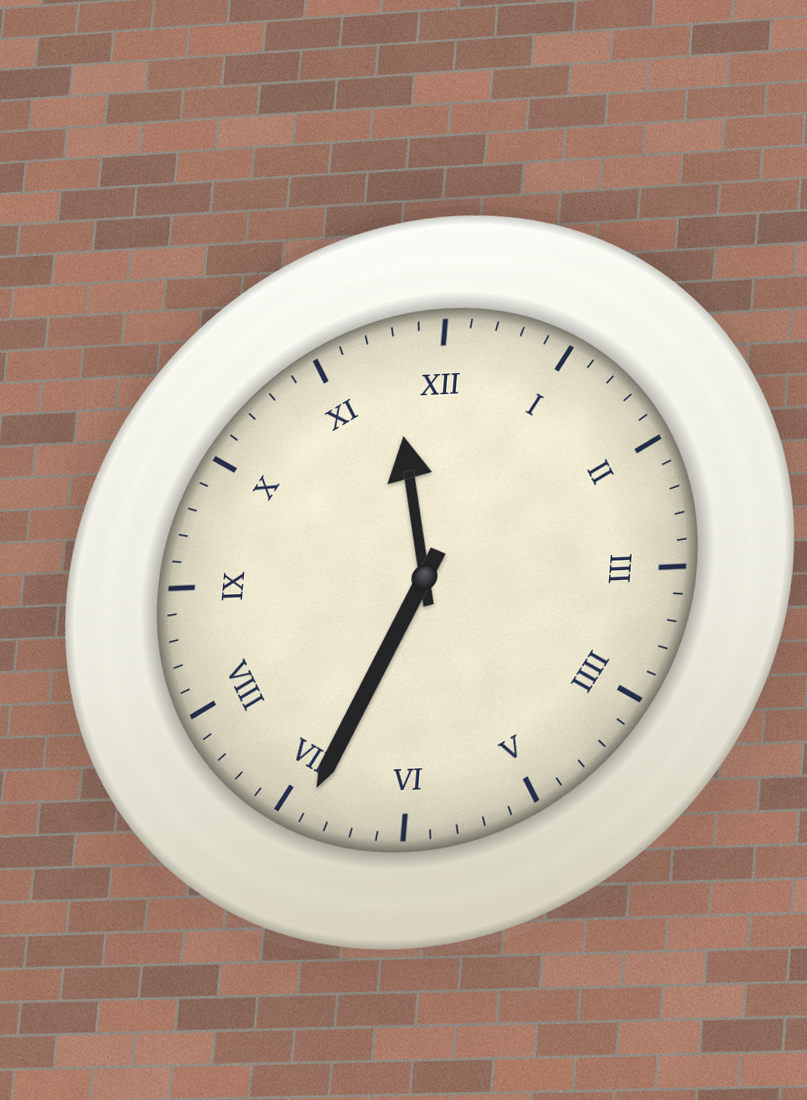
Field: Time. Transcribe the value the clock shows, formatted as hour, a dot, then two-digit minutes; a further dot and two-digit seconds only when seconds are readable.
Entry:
11.34
